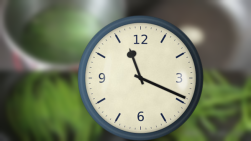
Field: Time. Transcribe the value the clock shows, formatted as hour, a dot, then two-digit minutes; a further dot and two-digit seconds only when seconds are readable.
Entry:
11.19
